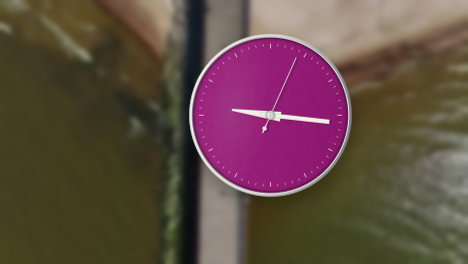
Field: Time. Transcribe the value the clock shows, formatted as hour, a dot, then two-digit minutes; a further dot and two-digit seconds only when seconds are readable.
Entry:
9.16.04
